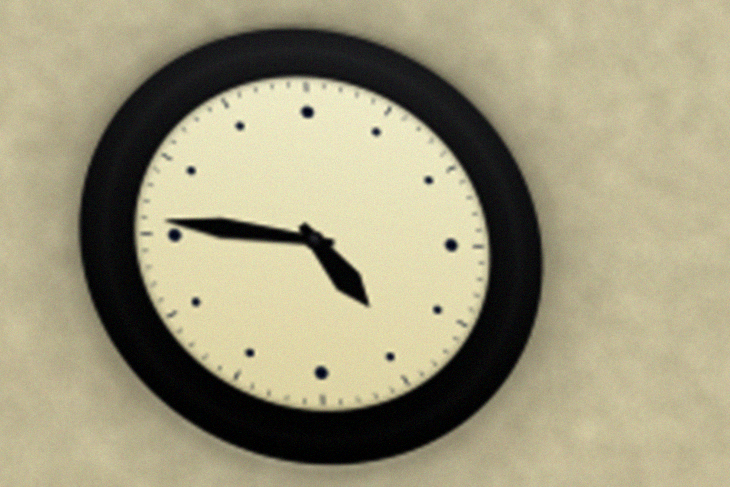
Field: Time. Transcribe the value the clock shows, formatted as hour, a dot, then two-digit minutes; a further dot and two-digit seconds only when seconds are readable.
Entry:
4.46
